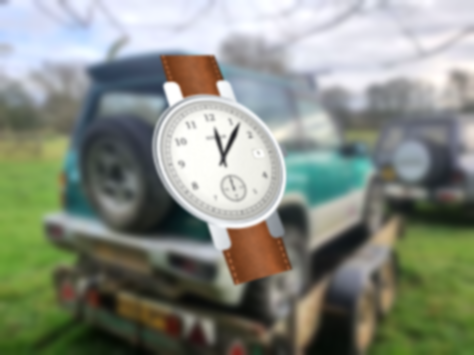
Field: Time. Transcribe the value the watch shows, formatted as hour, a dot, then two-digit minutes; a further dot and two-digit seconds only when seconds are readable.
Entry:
12.07
